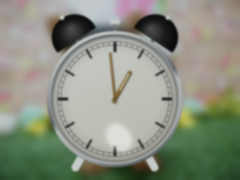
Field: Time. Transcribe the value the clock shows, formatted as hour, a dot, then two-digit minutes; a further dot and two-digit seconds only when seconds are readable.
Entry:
12.59
